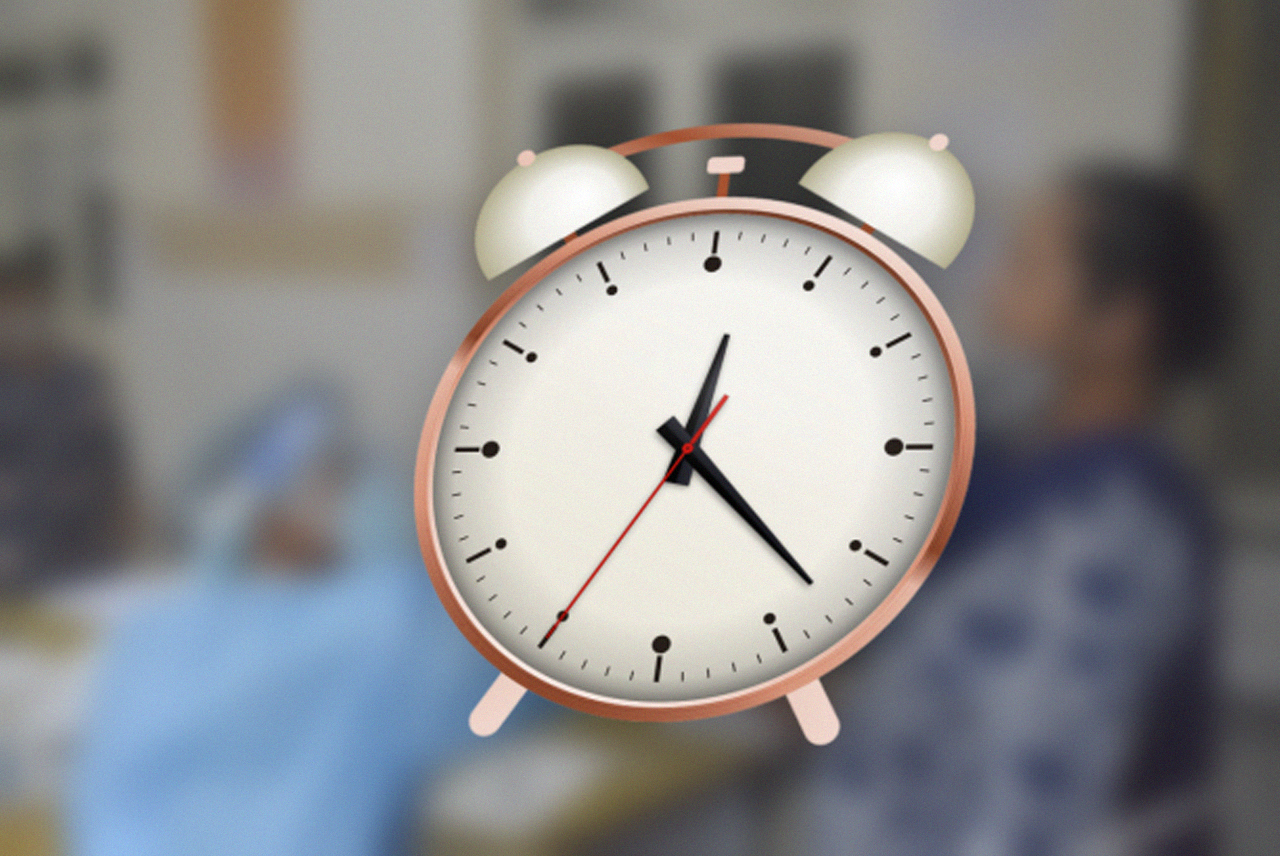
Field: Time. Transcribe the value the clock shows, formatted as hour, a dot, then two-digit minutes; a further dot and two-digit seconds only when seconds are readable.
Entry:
12.22.35
